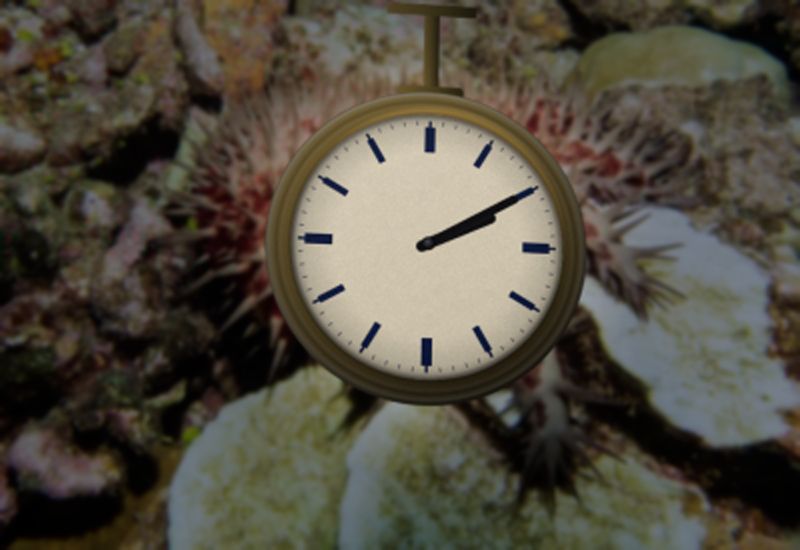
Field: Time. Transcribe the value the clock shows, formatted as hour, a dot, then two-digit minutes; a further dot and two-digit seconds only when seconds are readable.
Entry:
2.10
